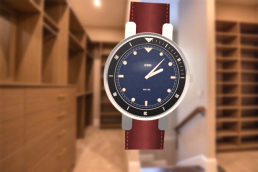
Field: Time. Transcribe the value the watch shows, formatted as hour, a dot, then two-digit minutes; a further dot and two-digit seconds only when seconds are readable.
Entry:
2.07
